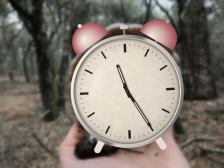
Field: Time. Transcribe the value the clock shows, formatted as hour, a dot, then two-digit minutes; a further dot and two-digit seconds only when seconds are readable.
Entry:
11.25
